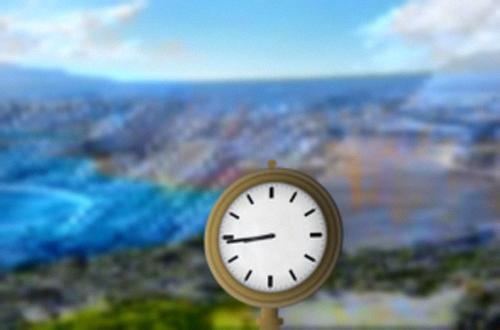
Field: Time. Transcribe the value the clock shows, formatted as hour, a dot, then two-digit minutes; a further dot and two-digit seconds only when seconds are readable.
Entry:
8.44
